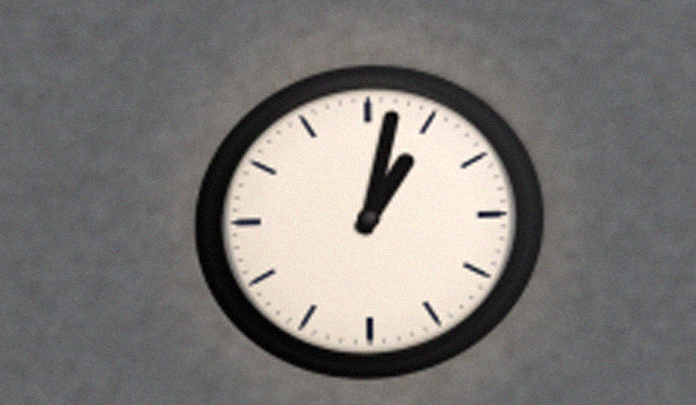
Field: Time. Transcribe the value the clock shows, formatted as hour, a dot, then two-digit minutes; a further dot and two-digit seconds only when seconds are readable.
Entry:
1.02
